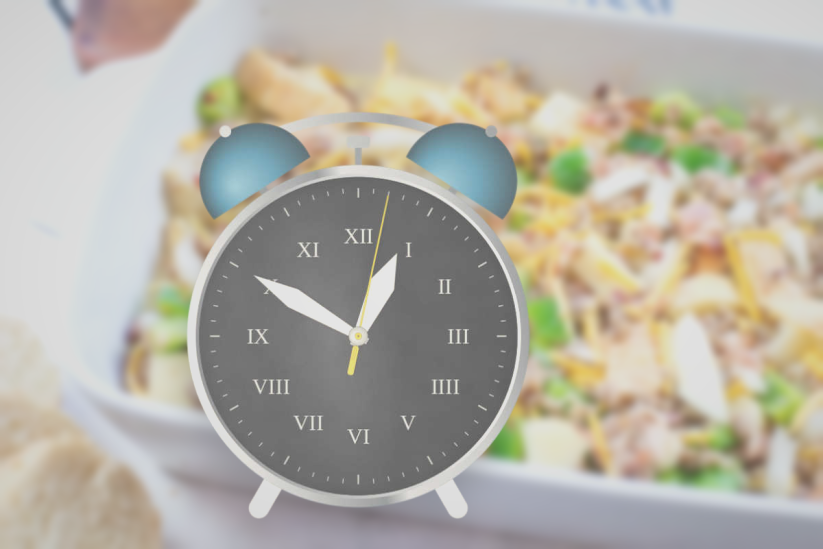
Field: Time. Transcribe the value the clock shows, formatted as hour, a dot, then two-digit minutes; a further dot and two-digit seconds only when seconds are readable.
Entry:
12.50.02
